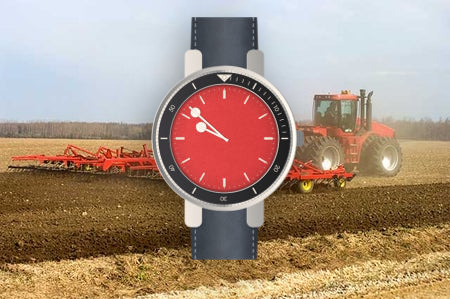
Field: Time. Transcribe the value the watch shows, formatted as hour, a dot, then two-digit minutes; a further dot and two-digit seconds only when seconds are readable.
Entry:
9.52
